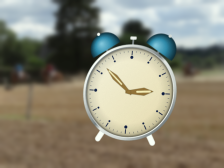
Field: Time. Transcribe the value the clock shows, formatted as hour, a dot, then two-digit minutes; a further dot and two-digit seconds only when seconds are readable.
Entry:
2.52
